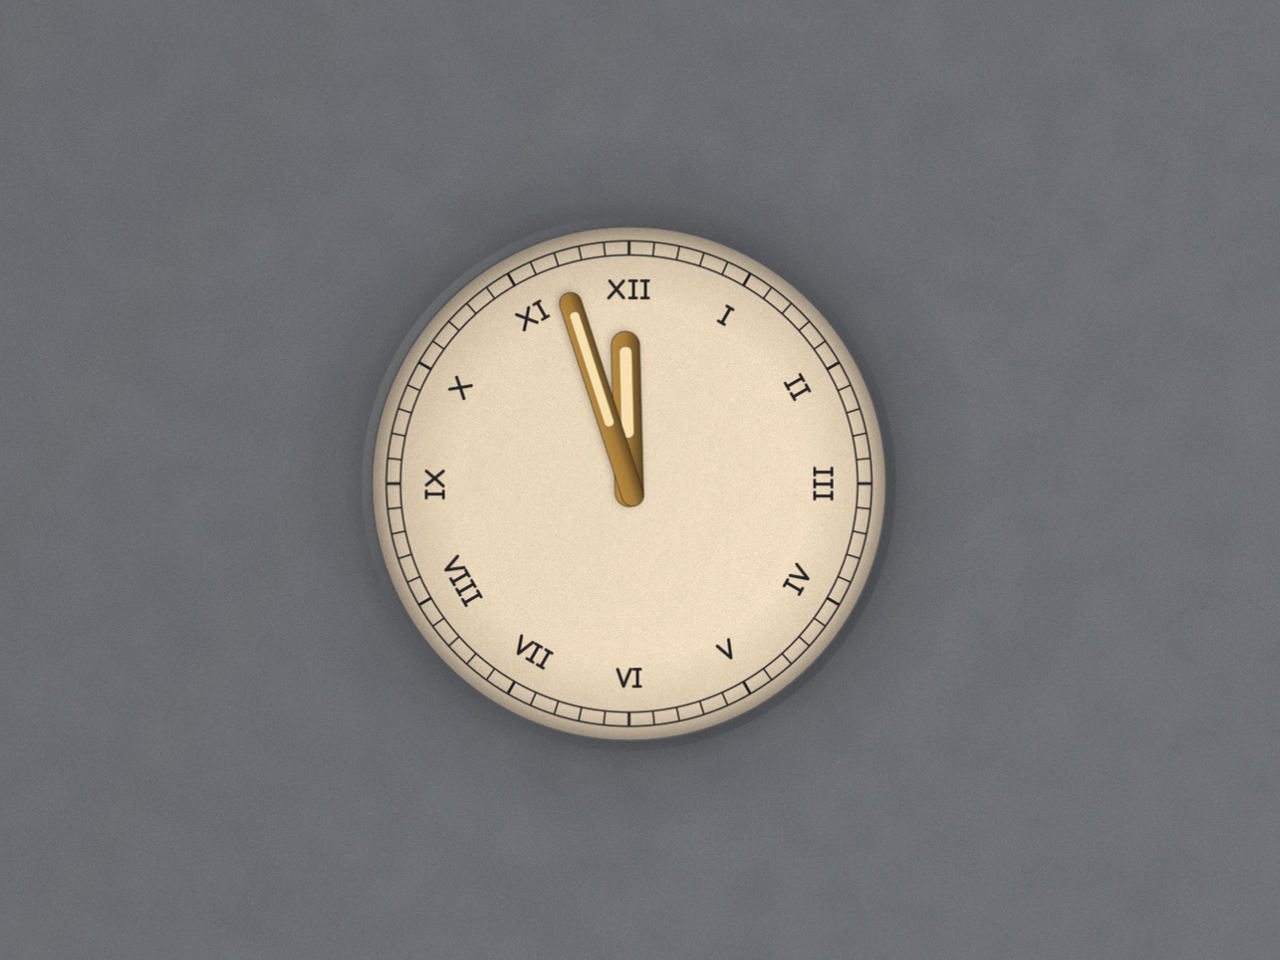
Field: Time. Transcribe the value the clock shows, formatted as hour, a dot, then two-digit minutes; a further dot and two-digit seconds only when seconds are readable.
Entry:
11.57
